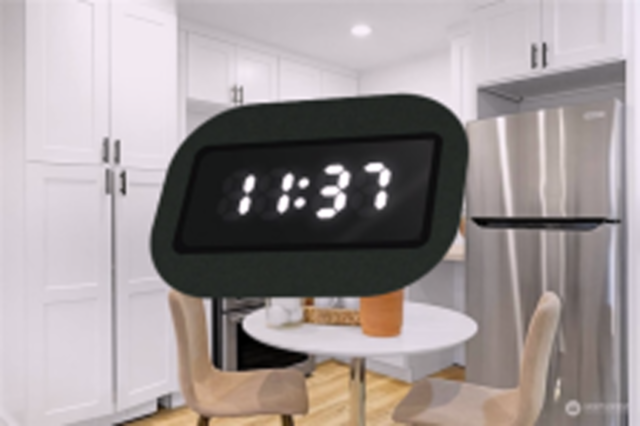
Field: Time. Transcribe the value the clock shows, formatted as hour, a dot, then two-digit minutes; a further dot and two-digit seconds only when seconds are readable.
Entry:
11.37
